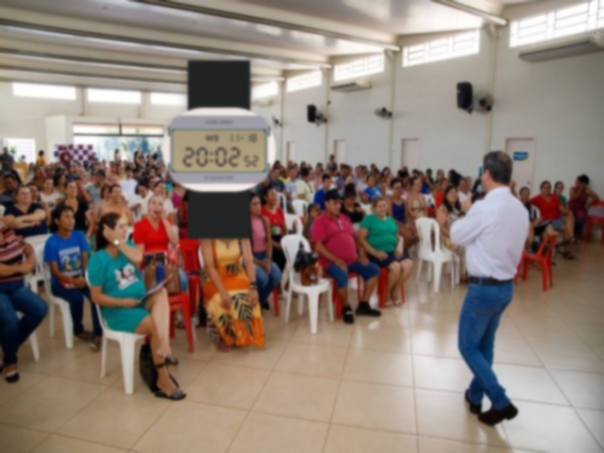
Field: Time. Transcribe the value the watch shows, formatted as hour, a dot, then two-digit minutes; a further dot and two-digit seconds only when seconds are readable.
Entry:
20.02
